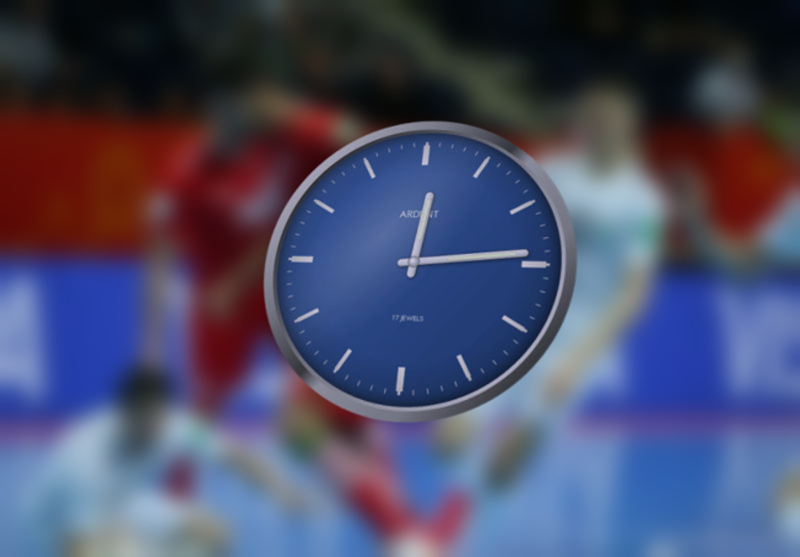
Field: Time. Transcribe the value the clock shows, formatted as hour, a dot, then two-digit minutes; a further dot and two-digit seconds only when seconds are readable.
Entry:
12.14
